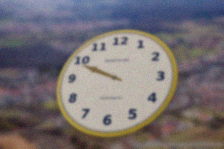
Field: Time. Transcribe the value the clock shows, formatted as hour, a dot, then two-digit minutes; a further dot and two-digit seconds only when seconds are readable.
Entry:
9.49
